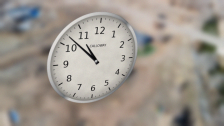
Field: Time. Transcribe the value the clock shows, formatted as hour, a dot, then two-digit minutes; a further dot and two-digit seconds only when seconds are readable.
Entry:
10.52
